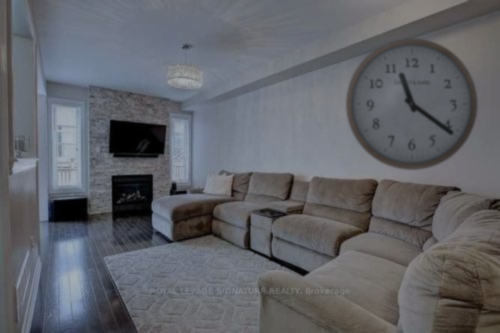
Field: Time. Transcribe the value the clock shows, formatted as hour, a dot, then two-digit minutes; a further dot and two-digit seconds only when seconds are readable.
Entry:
11.21
